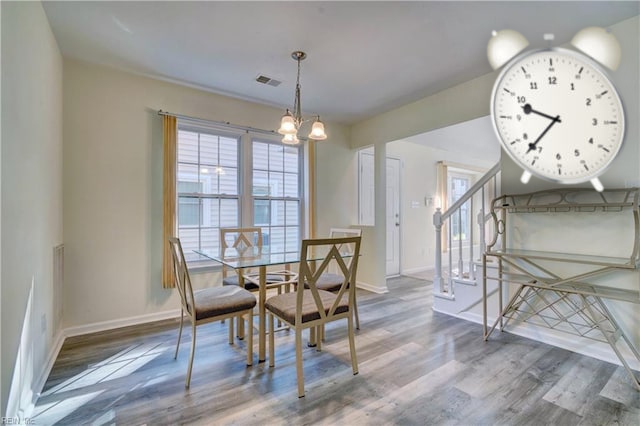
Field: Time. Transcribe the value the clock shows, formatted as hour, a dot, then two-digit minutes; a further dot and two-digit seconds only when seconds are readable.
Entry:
9.37
